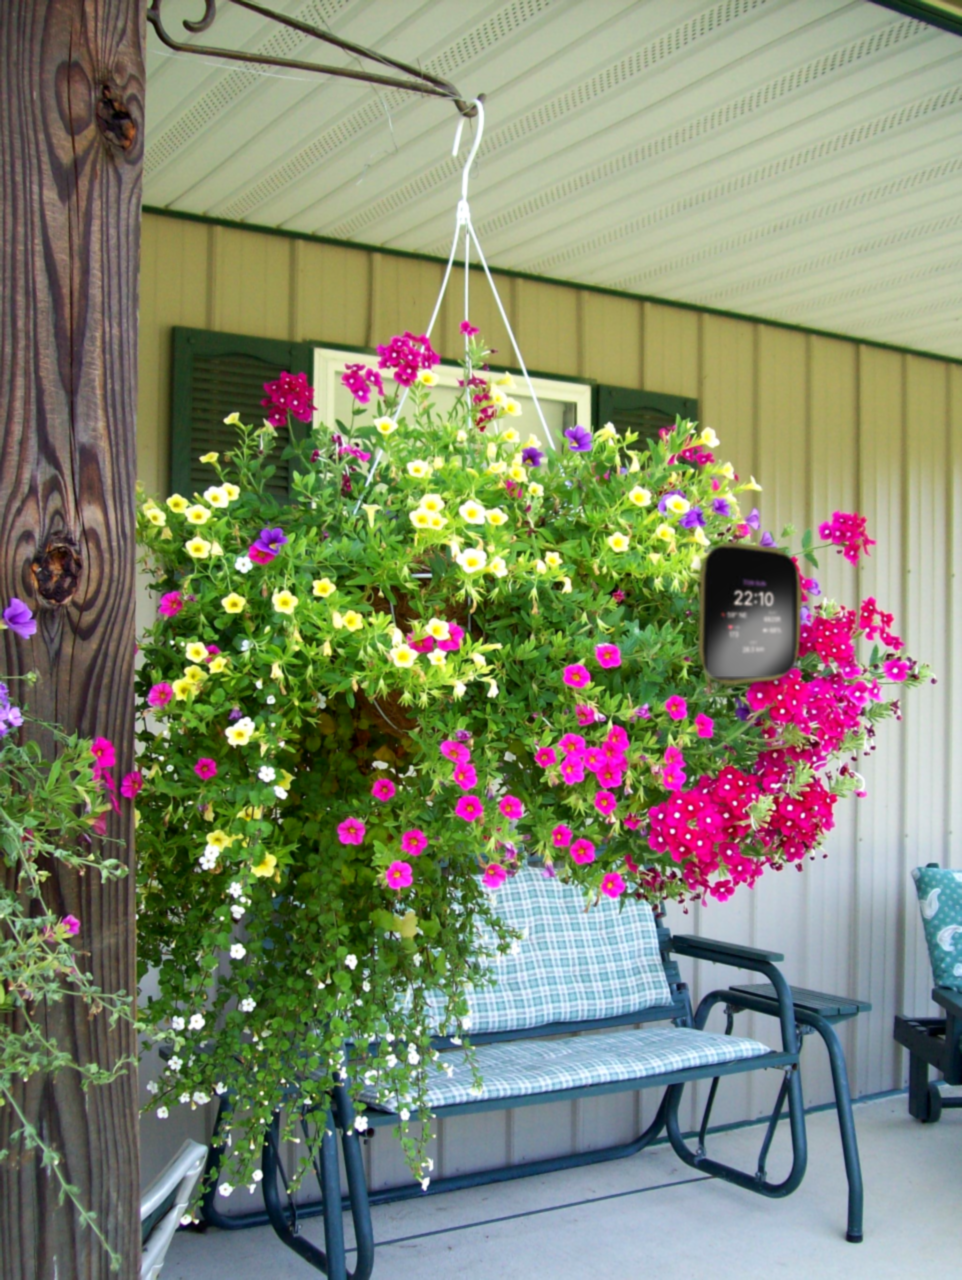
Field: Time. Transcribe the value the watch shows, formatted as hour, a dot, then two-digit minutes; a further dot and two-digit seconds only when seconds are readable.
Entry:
22.10
